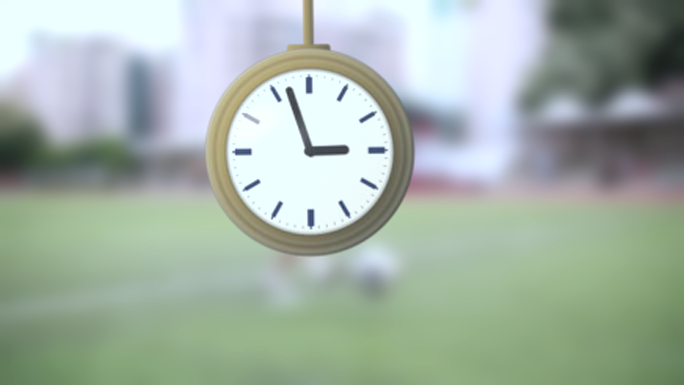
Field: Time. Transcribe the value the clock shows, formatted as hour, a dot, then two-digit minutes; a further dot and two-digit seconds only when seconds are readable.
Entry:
2.57
